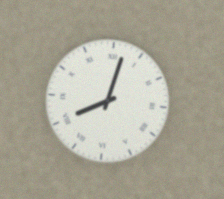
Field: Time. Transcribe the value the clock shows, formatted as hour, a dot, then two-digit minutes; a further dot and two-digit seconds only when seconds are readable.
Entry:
8.02
